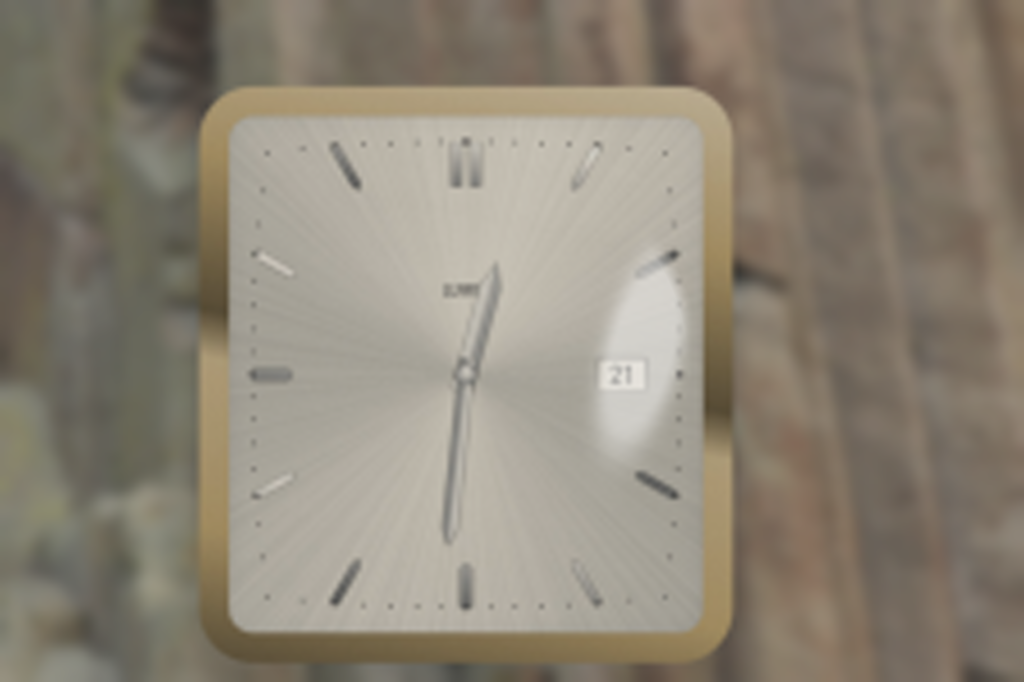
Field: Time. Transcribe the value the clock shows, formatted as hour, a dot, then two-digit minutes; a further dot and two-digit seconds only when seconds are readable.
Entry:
12.31
